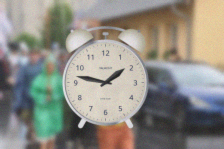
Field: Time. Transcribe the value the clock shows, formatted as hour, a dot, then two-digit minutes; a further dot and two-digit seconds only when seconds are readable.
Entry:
1.47
